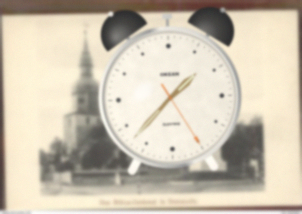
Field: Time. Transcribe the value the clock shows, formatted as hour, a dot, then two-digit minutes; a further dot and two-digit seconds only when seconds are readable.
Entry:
1.37.25
